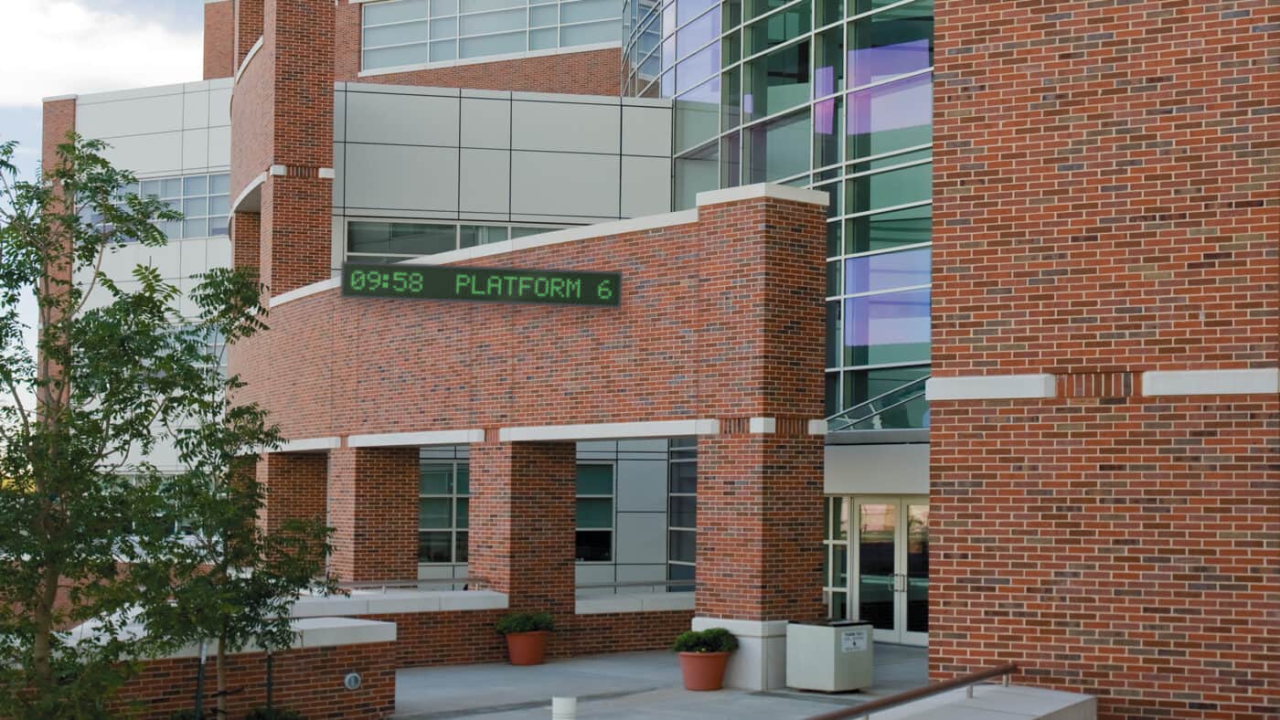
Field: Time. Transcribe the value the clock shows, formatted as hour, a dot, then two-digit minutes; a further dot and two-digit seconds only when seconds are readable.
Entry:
9.58
